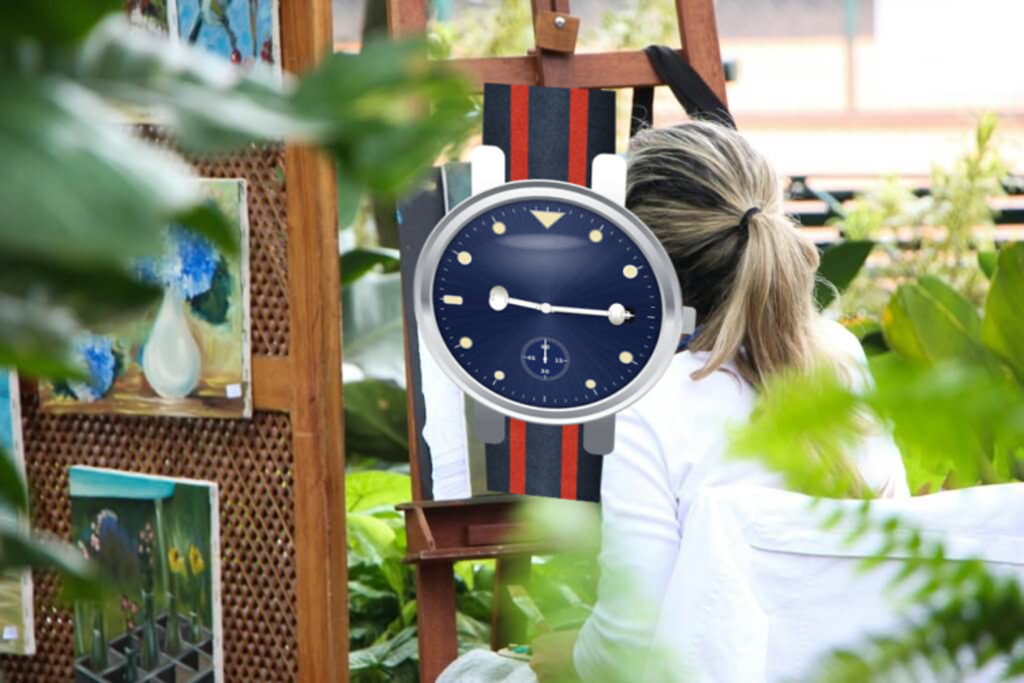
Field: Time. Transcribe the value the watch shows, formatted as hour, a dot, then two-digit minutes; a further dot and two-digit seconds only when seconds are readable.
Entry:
9.15
